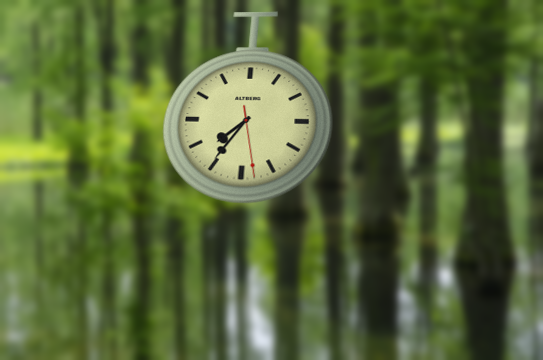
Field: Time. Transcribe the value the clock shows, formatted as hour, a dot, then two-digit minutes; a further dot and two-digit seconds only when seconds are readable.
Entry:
7.35.28
